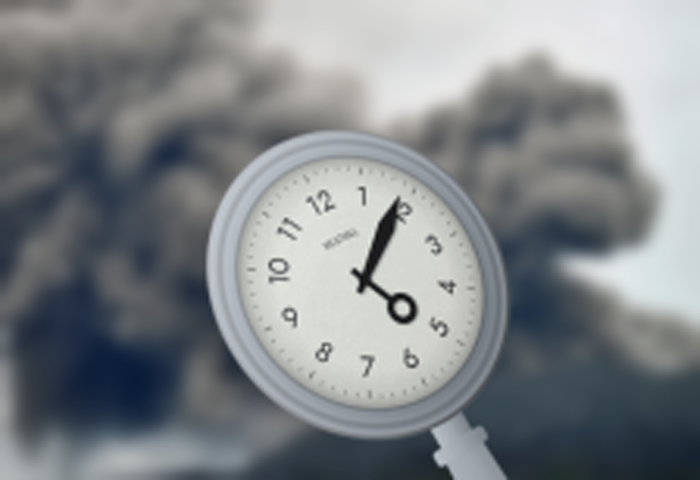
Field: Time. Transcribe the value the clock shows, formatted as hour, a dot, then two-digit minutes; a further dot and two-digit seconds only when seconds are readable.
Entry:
5.09
